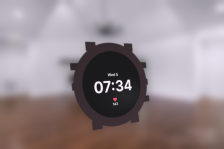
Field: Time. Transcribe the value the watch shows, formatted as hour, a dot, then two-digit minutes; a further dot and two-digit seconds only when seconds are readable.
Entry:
7.34
